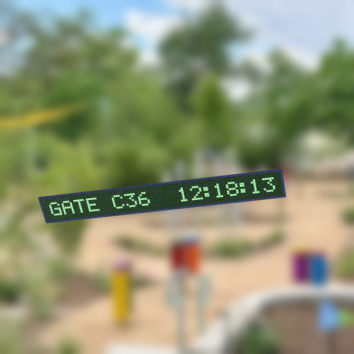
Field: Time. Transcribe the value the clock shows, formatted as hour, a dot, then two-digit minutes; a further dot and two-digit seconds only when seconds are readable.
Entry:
12.18.13
